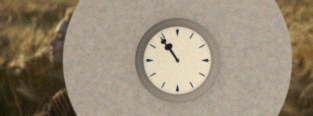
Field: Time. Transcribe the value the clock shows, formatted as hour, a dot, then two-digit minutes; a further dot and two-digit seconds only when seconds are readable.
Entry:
10.54
